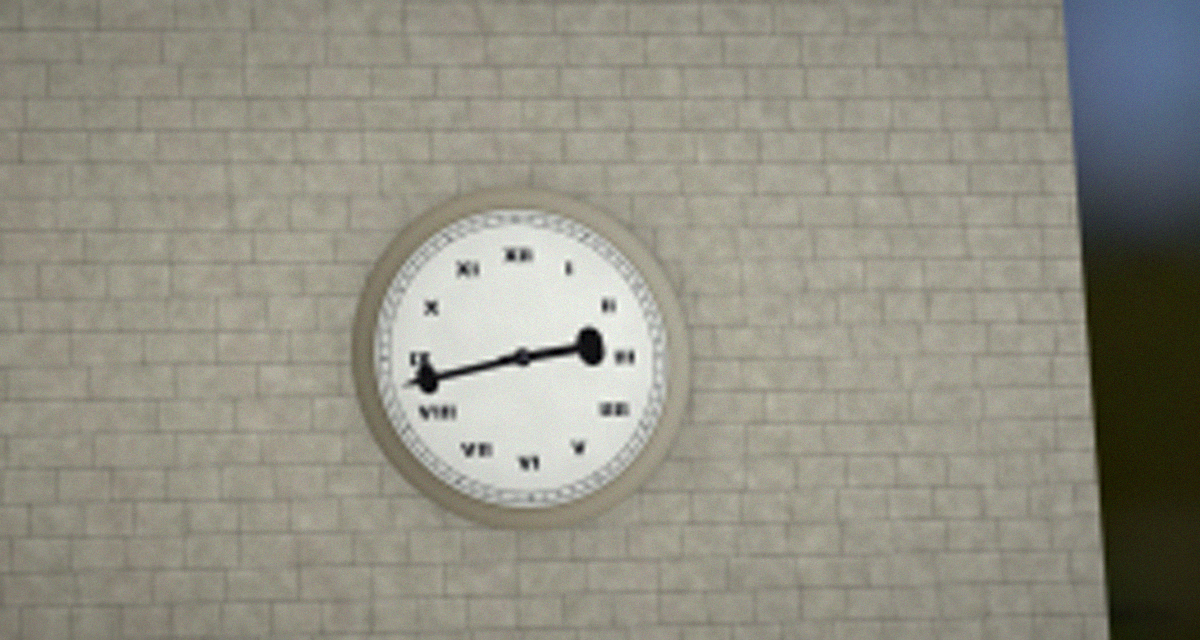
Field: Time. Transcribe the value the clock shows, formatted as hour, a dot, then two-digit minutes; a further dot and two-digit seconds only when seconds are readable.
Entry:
2.43
